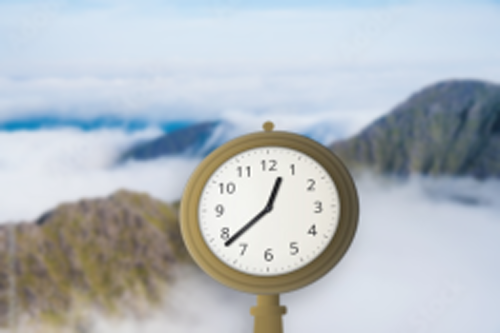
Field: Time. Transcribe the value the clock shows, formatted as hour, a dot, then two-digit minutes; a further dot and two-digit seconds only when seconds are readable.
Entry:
12.38
